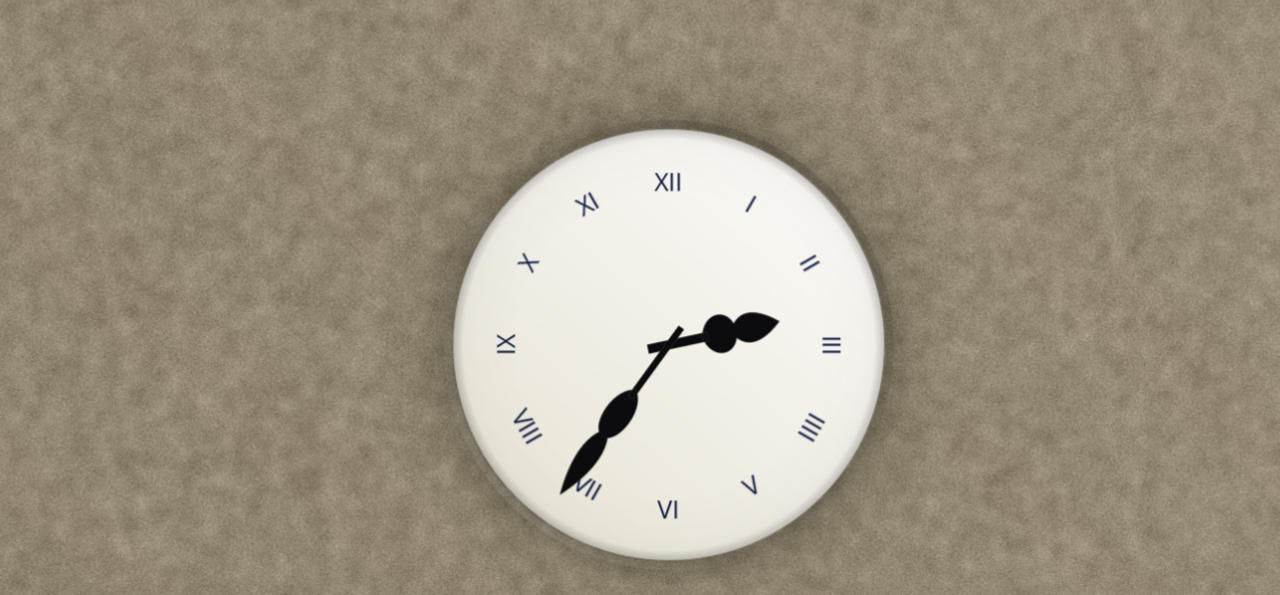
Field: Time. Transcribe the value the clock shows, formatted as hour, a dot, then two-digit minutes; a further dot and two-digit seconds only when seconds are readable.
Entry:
2.36
